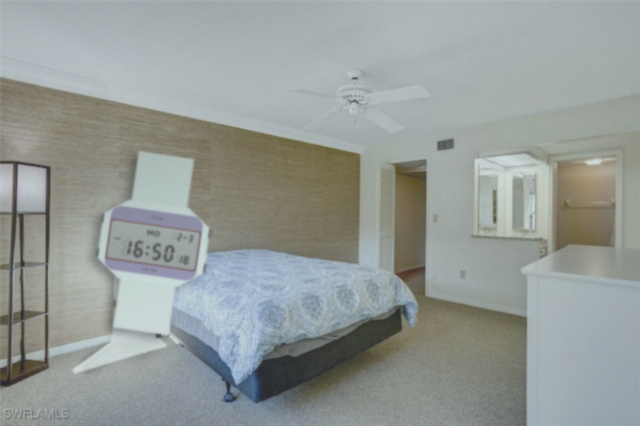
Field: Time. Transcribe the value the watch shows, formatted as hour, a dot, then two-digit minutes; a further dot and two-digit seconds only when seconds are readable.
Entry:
16.50
